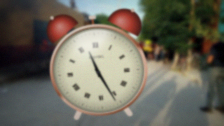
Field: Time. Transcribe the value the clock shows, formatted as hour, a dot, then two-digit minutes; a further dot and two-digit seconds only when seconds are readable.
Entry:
11.26
